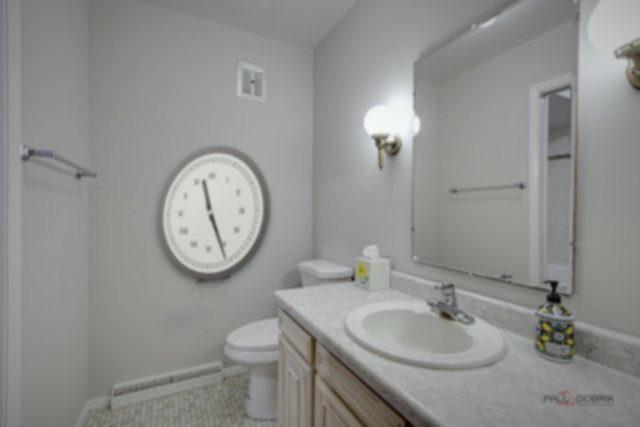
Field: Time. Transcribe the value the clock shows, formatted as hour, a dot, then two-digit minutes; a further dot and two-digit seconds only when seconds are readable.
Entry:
11.26
